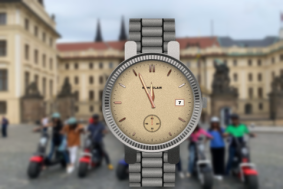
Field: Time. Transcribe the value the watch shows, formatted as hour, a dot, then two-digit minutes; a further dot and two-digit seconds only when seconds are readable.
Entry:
11.56
